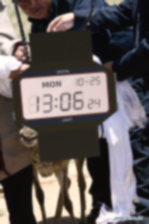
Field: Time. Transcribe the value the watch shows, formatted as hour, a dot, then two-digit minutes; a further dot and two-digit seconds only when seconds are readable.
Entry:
13.06
